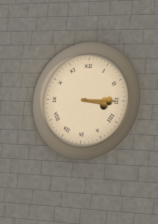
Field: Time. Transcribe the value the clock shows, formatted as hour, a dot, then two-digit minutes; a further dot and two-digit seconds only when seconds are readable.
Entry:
3.15
